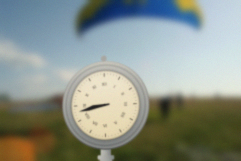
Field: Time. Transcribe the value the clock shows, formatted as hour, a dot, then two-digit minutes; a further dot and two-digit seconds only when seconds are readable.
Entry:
8.43
